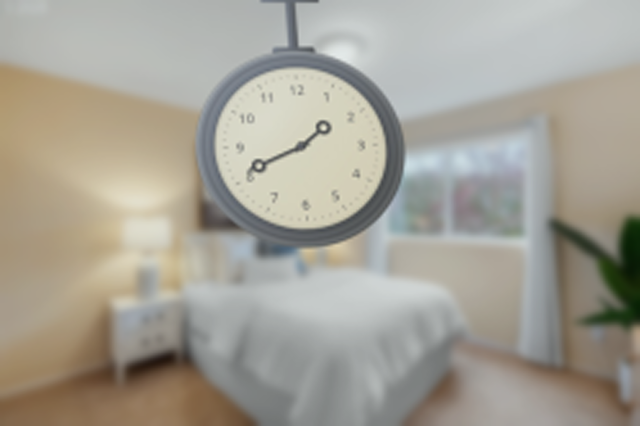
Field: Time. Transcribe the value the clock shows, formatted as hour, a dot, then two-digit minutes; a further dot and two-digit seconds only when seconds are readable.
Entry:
1.41
